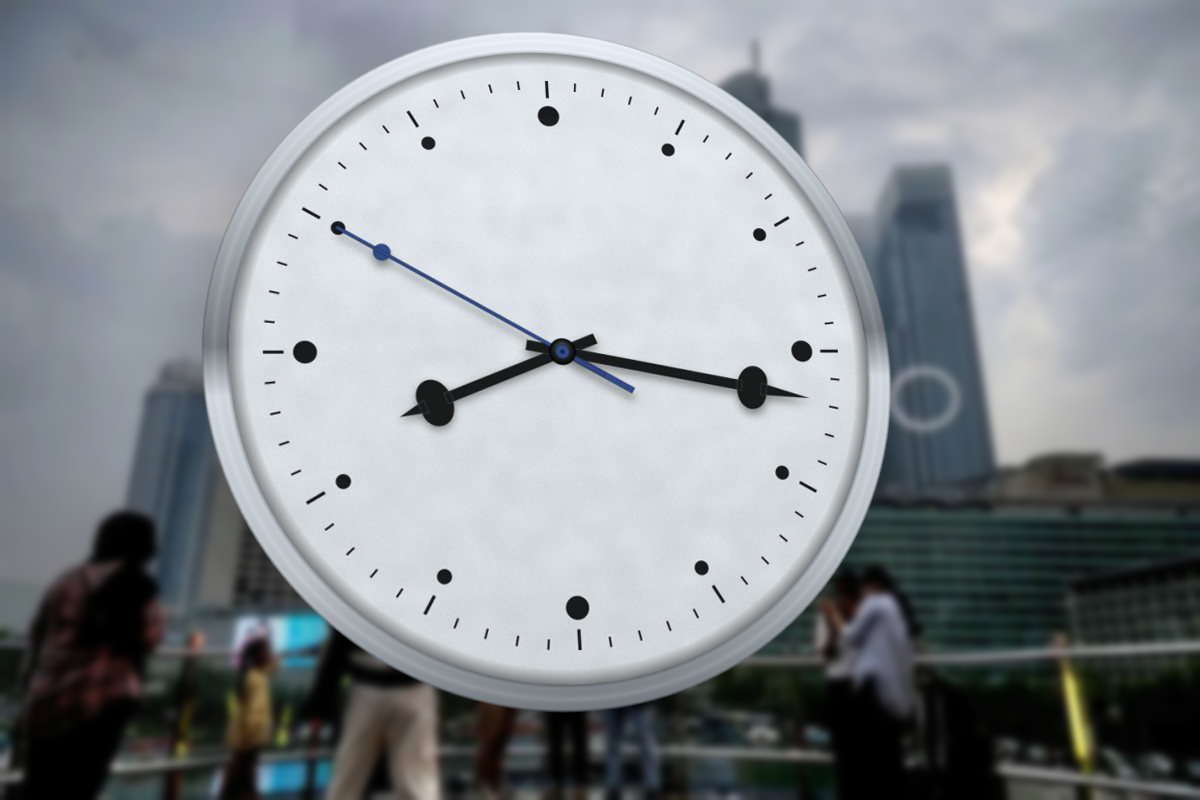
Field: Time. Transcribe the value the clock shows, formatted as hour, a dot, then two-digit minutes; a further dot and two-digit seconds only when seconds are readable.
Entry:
8.16.50
